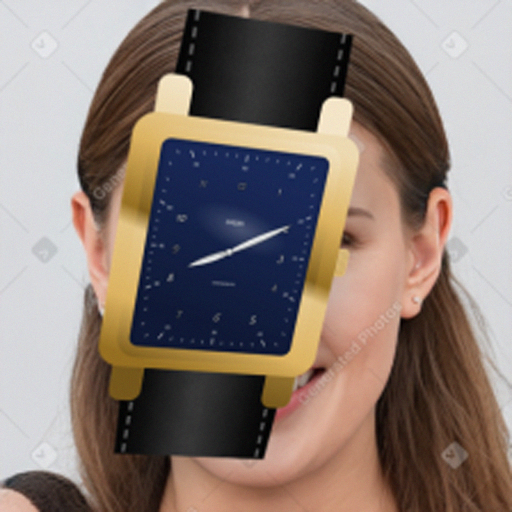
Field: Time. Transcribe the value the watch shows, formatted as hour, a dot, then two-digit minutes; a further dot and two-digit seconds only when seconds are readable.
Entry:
8.10
